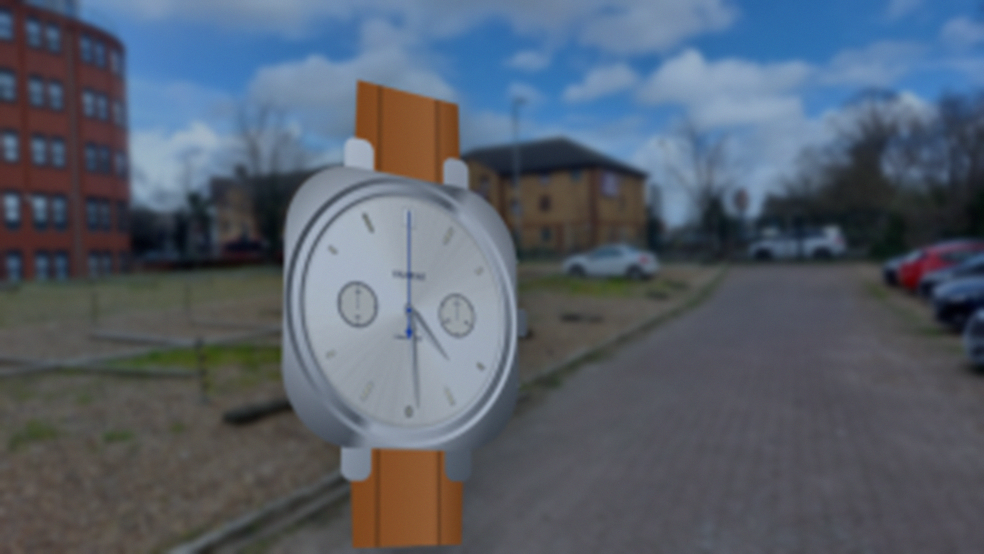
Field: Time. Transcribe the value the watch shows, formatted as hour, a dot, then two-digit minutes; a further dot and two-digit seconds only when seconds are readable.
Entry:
4.29
